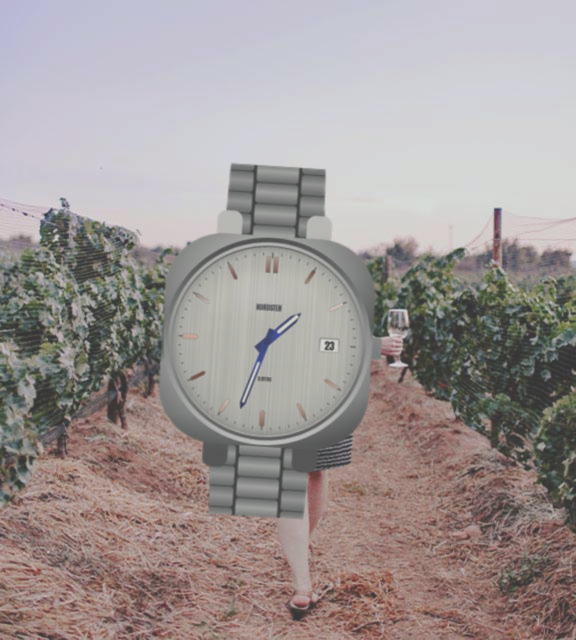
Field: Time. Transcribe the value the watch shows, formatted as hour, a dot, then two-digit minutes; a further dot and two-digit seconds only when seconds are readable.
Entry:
1.33
